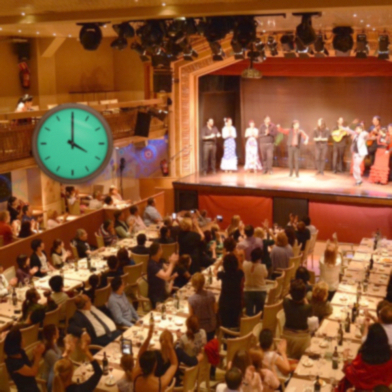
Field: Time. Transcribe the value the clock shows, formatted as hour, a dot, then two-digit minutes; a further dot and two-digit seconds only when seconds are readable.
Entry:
4.00
